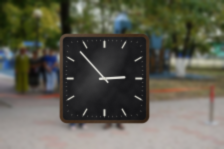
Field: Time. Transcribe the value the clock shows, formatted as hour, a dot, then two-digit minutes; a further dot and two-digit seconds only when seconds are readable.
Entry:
2.53
